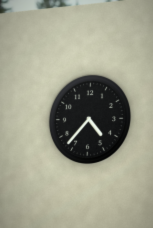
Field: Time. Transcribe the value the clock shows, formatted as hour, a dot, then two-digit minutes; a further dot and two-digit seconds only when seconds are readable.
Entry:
4.37
